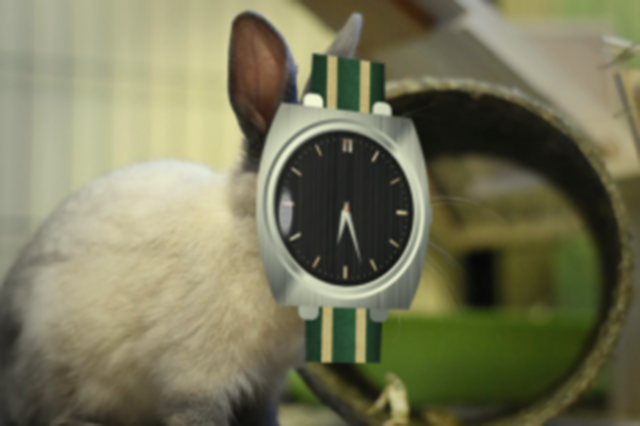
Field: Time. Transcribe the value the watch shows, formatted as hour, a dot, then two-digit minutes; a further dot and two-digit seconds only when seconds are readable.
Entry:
6.27
